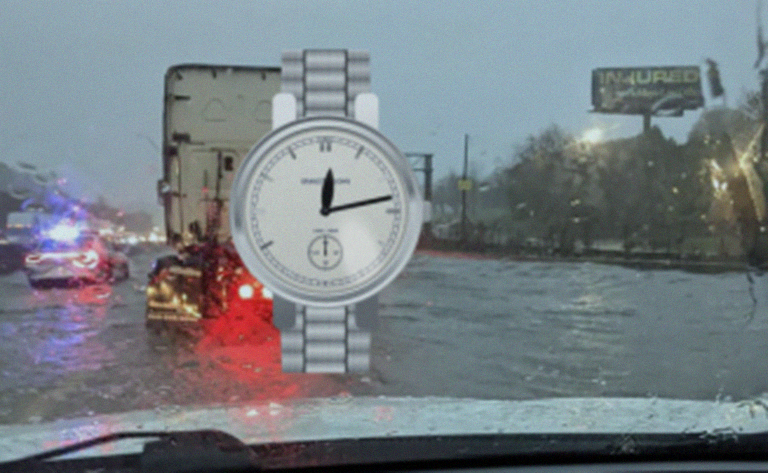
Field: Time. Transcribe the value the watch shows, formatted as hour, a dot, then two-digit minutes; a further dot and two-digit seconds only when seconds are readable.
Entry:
12.13
